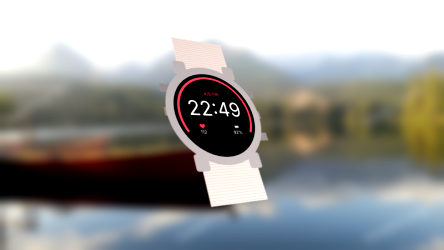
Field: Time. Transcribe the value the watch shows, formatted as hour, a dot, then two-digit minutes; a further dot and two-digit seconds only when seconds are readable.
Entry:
22.49
